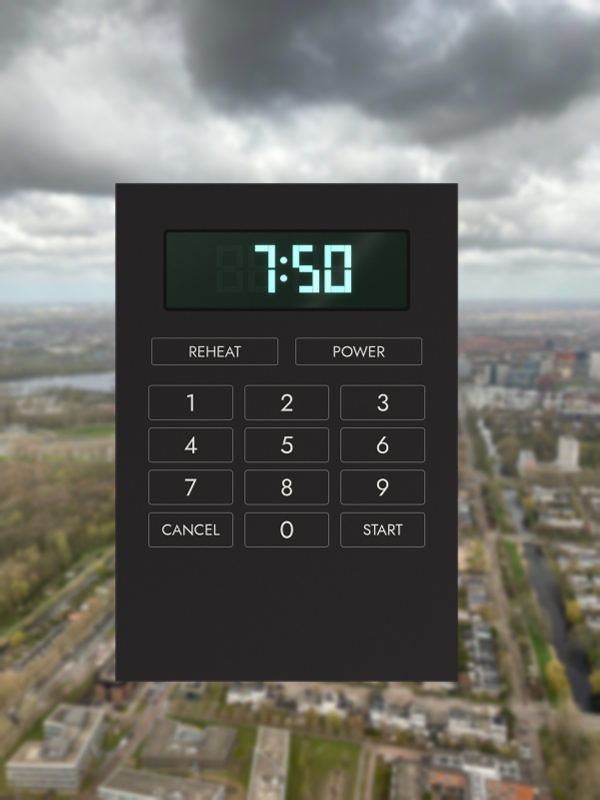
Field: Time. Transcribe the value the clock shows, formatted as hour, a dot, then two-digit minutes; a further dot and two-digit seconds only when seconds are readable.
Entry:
7.50
